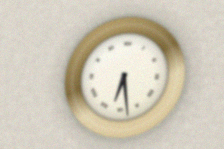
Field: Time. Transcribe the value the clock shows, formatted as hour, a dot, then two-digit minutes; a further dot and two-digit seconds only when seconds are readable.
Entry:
6.28
